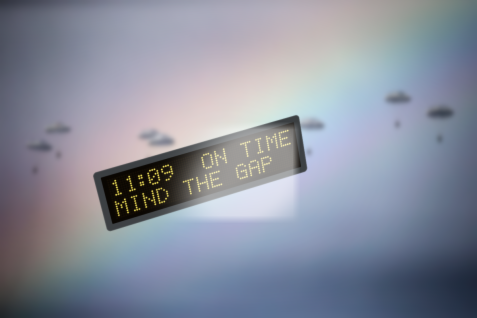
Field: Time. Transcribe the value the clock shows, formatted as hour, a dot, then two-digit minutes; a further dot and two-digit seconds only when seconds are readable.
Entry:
11.09
